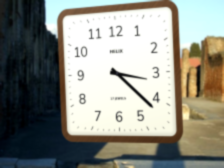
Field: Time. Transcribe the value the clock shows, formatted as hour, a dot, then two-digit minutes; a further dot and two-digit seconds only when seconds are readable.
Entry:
3.22
